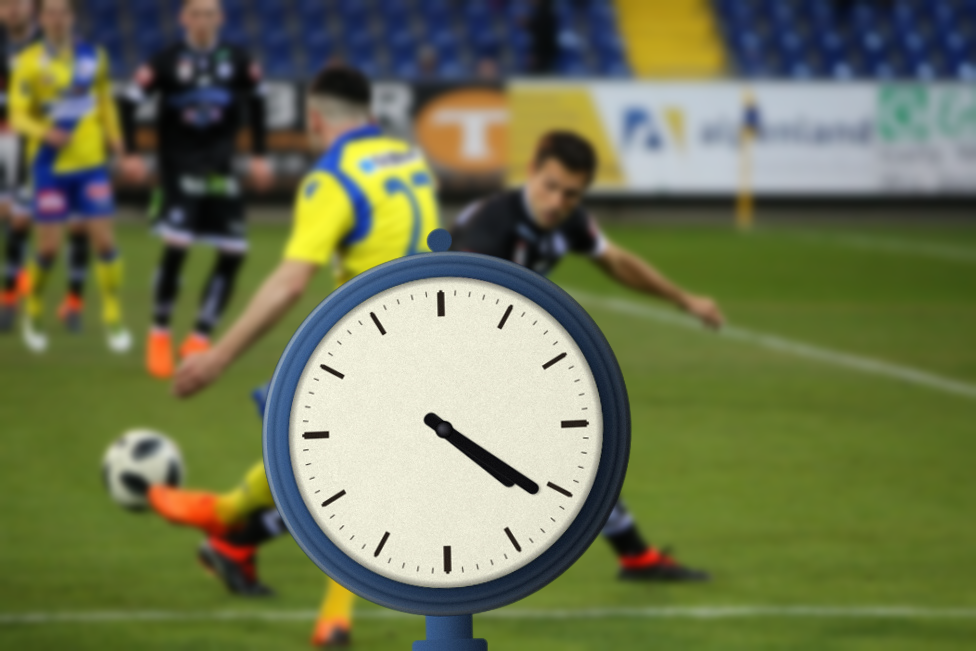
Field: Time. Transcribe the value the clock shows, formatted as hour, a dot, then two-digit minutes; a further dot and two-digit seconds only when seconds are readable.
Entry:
4.21
